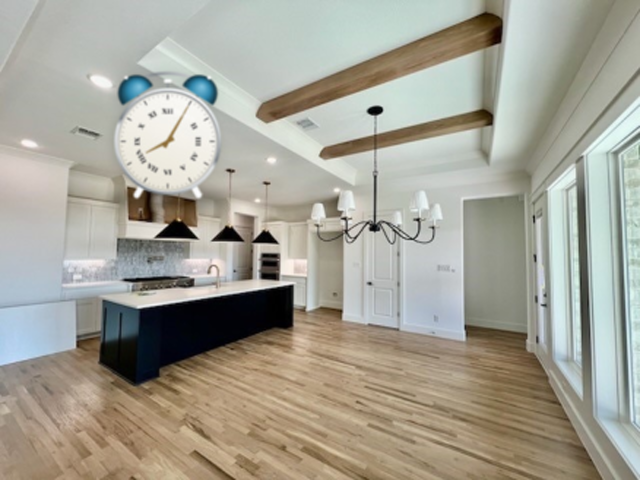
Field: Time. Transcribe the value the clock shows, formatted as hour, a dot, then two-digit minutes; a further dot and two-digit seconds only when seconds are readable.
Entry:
8.05
